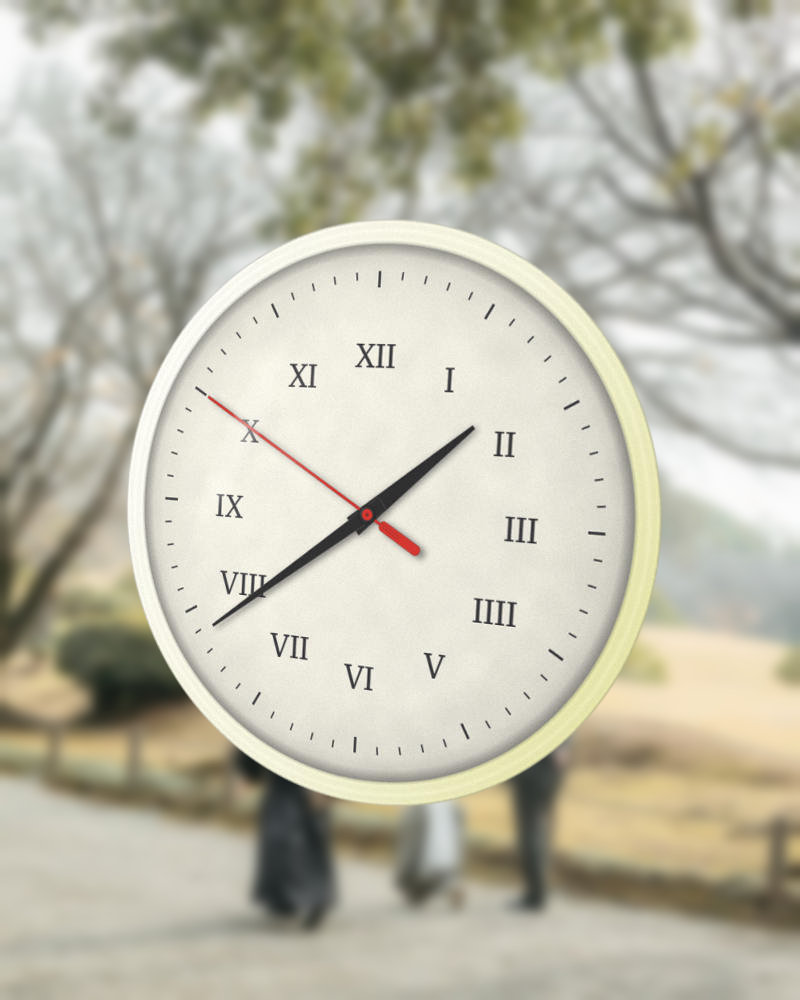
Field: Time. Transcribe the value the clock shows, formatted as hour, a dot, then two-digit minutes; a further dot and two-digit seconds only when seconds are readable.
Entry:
1.38.50
